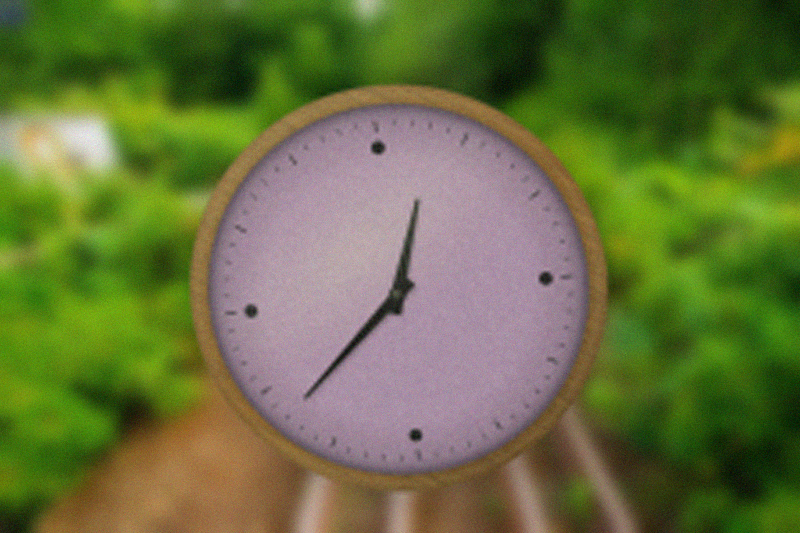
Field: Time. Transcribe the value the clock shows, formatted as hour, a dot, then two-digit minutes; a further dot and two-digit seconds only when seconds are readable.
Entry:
12.38
